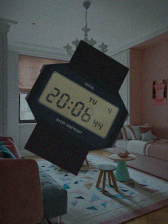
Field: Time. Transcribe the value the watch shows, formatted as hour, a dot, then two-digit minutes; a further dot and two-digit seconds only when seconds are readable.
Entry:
20.06.44
